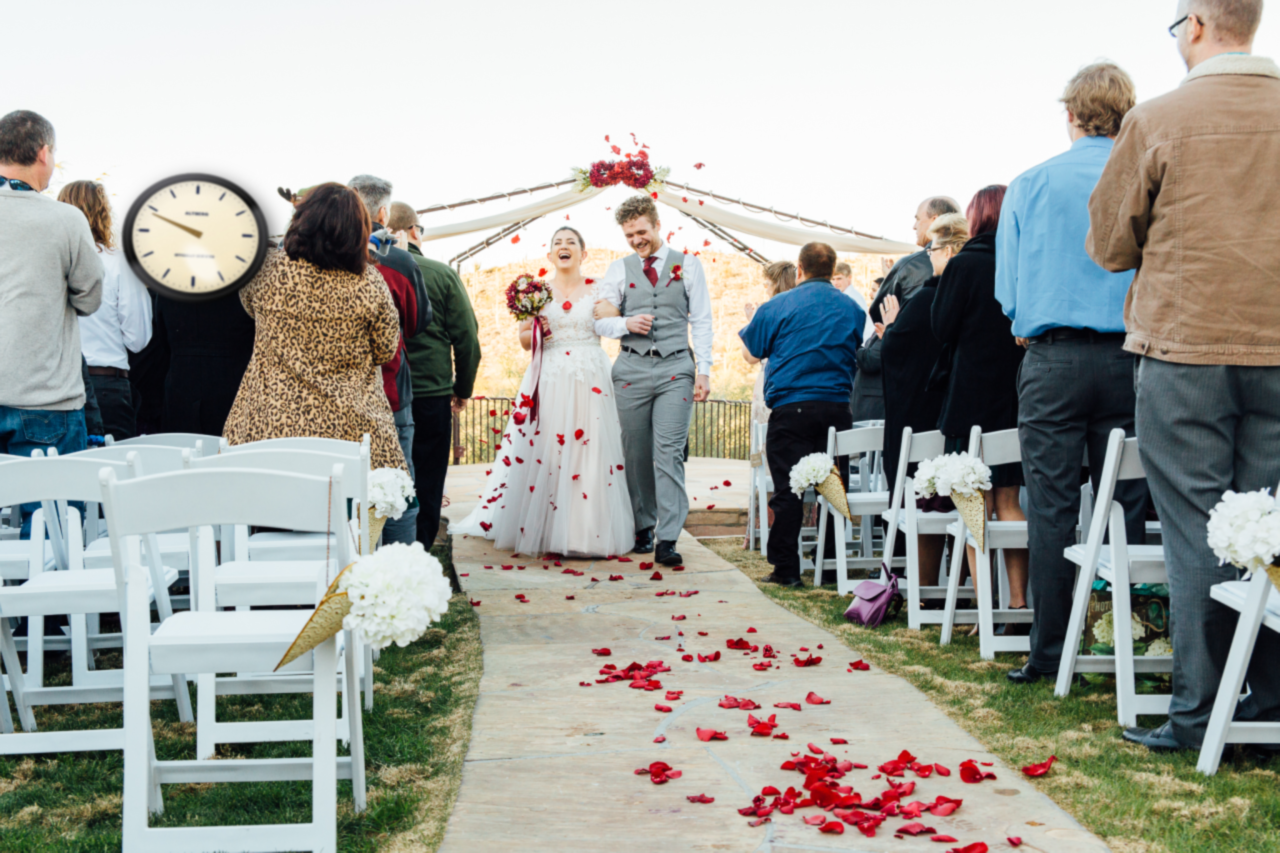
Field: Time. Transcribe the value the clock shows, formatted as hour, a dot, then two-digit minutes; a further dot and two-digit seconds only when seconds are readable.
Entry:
9.49
